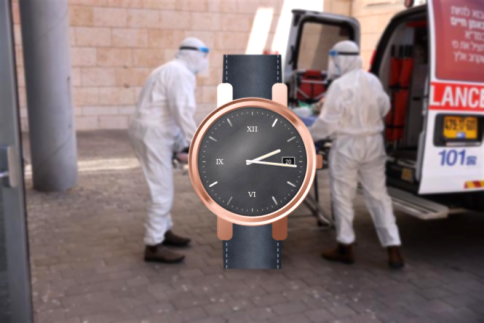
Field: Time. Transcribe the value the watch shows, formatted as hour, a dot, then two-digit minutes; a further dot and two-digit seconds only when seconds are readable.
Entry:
2.16
